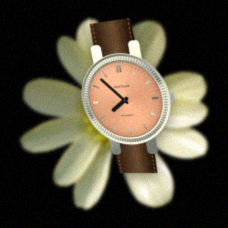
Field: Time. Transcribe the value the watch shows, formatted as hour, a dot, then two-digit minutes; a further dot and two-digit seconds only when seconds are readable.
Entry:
7.53
